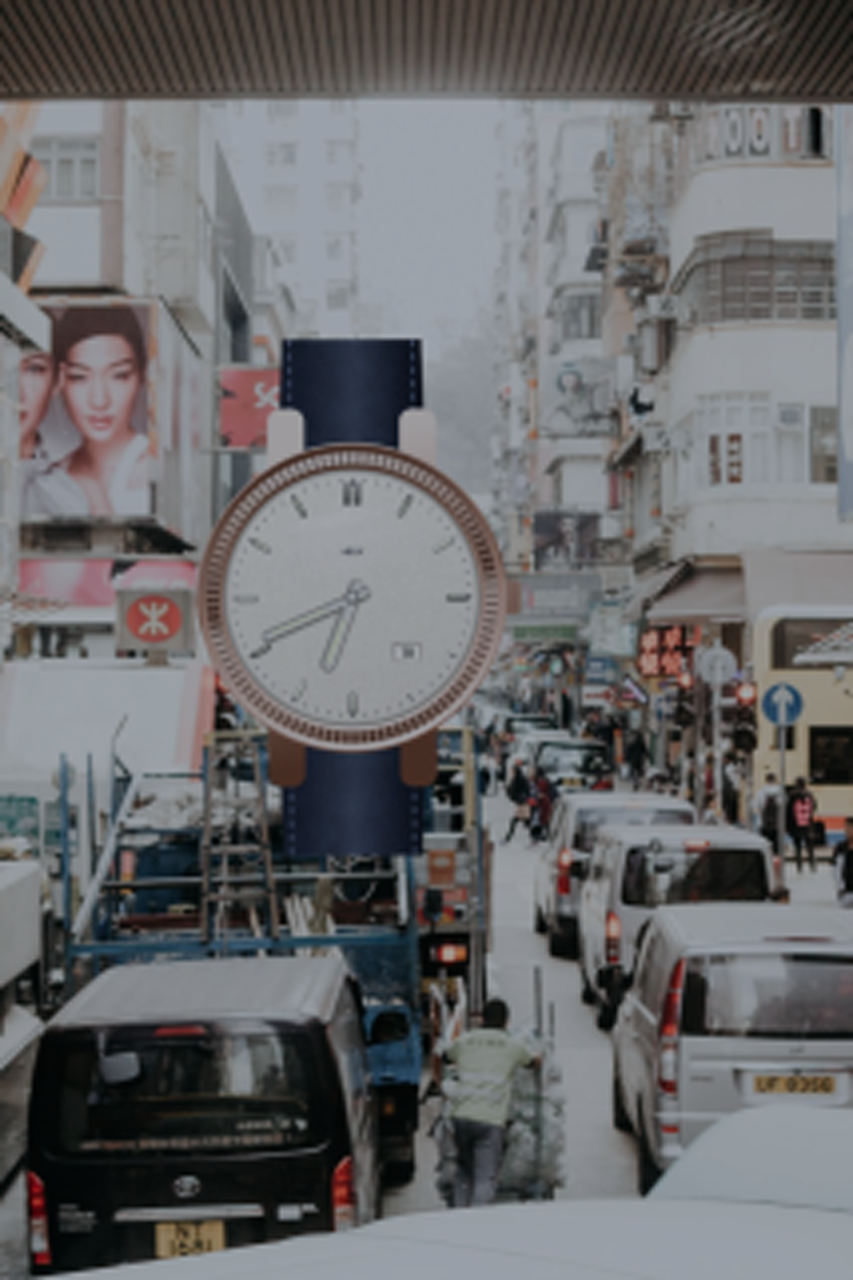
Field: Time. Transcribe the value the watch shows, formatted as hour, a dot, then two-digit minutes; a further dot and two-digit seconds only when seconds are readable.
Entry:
6.41
